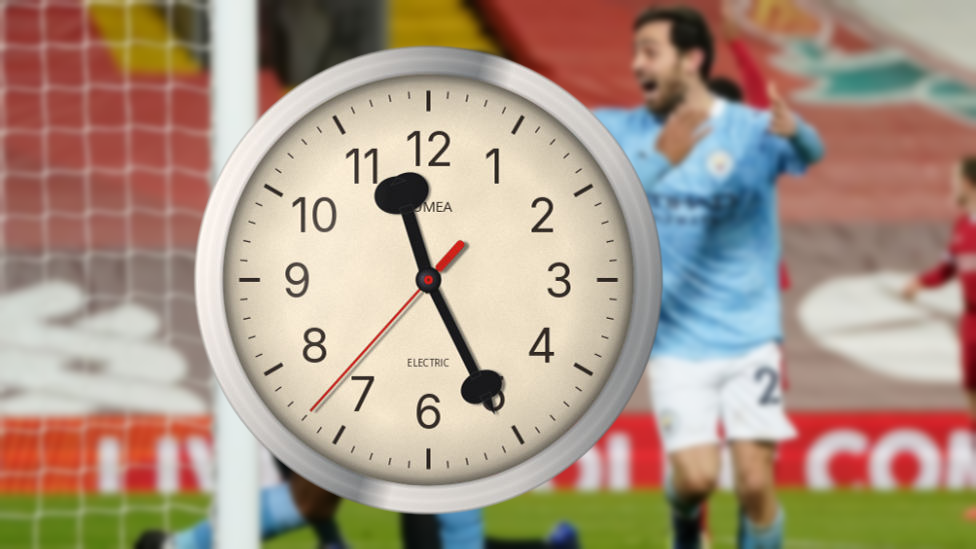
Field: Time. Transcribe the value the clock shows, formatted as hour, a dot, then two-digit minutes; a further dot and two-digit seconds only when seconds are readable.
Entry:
11.25.37
